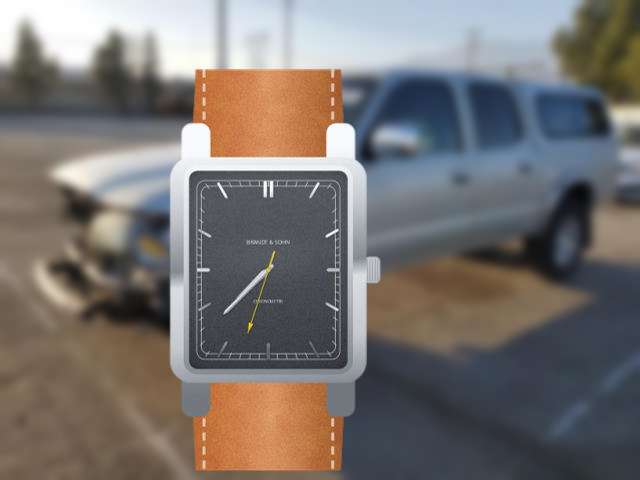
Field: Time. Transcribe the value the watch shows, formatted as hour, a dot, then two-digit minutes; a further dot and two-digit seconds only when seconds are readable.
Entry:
7.37.33
